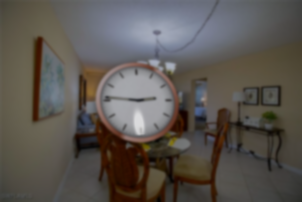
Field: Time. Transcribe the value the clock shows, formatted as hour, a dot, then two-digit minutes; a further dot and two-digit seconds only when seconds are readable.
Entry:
2.46
